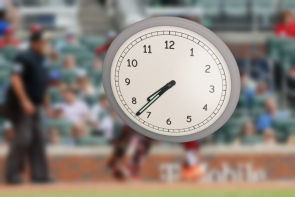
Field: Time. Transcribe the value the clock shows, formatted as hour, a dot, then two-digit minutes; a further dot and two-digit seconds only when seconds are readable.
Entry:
7.37
